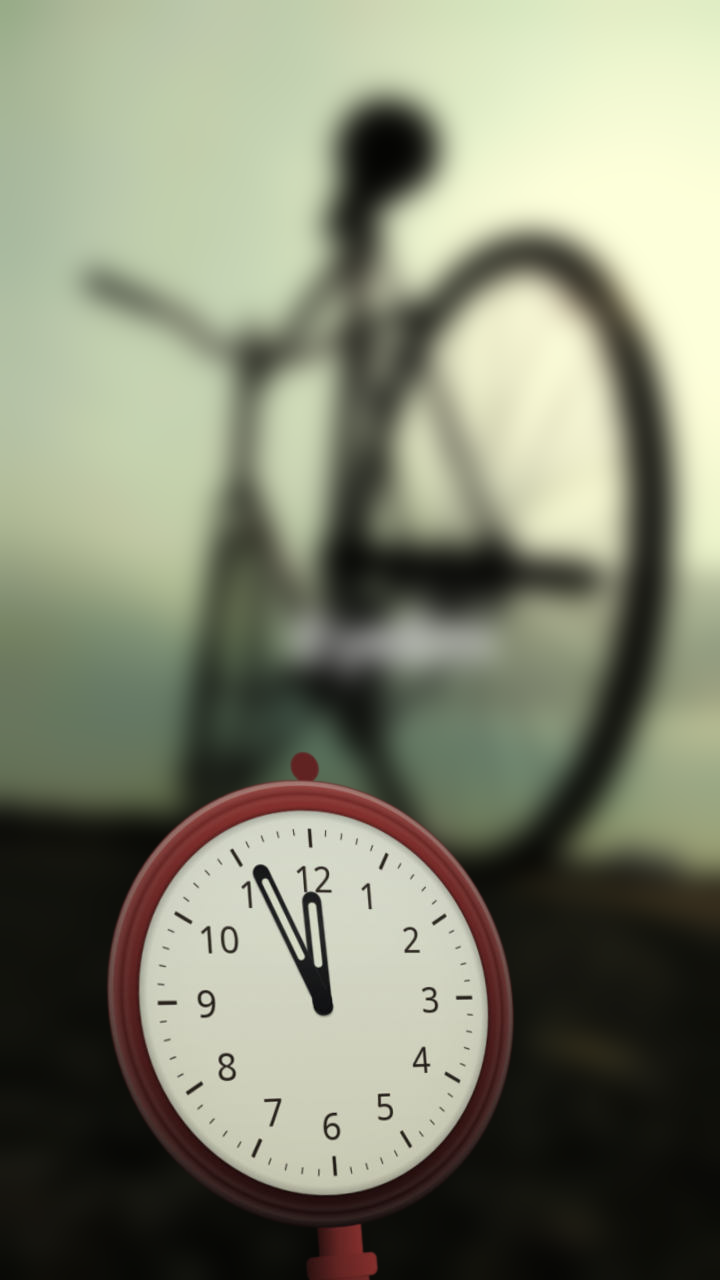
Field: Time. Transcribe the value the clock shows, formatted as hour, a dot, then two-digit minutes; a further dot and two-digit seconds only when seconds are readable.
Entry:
11.56
